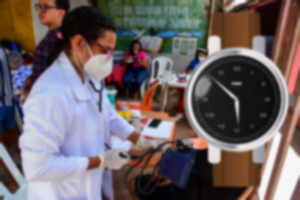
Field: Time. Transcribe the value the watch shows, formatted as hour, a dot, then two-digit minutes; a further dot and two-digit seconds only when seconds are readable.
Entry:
5.52
